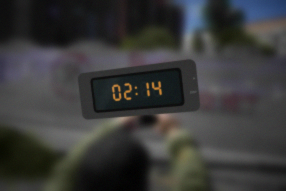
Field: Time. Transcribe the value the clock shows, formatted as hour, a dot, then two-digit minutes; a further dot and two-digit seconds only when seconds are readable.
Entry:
2.14
